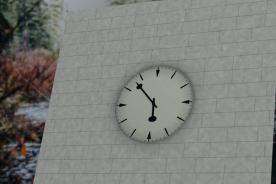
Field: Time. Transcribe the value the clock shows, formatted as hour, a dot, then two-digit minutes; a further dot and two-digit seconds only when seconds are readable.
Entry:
5.53
